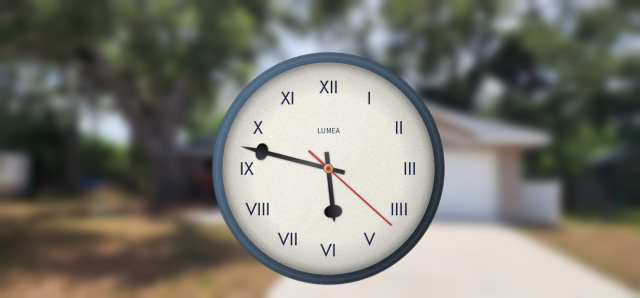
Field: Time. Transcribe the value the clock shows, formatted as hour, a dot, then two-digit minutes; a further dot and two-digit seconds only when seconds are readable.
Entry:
5.47.22
